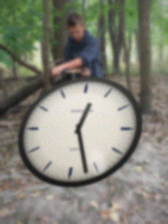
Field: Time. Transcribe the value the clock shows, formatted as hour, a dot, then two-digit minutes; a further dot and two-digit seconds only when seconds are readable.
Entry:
12.27
